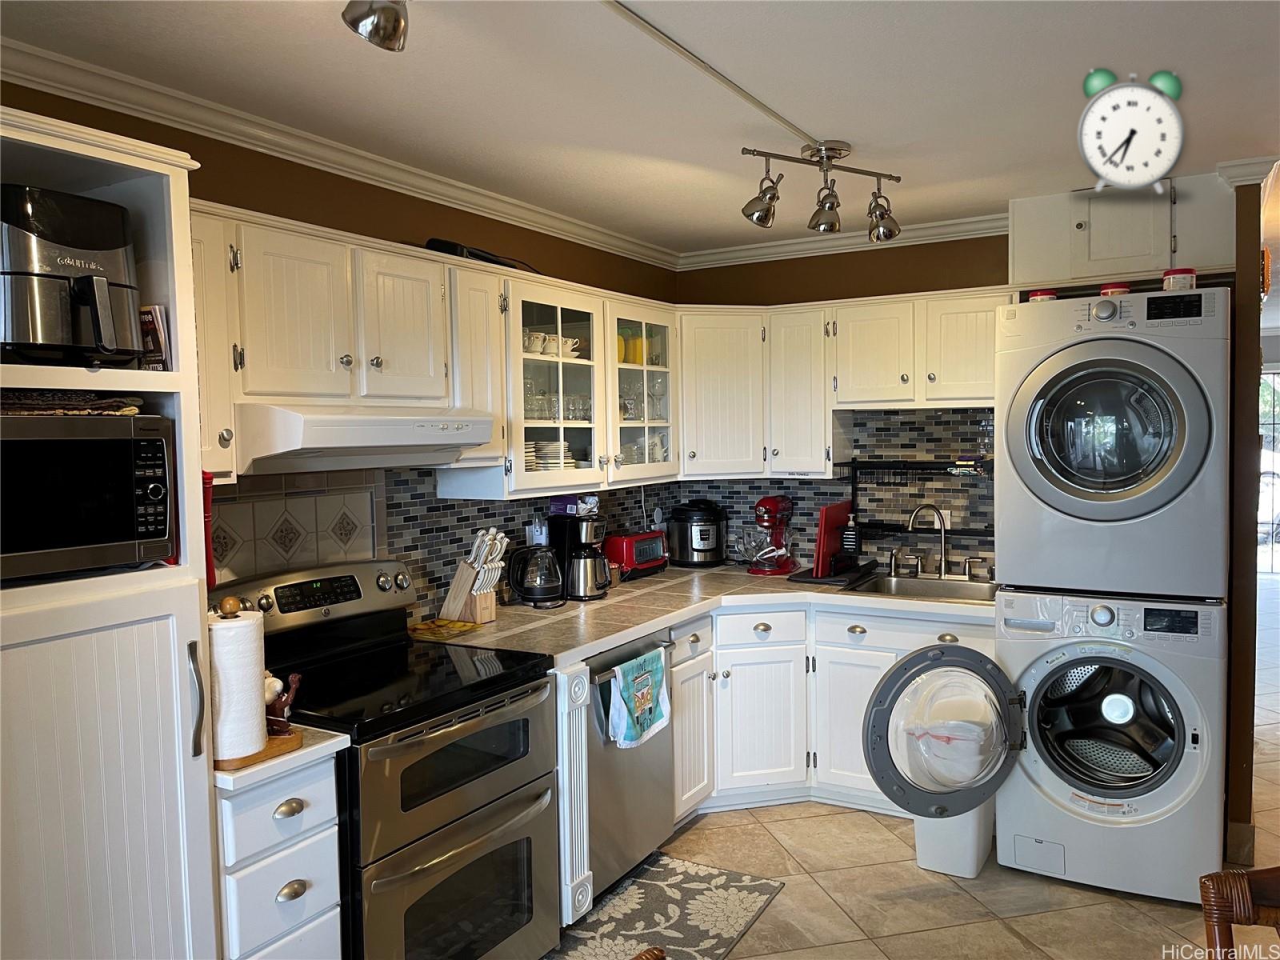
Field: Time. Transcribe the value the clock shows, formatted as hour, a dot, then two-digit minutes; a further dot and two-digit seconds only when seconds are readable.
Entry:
6.37
